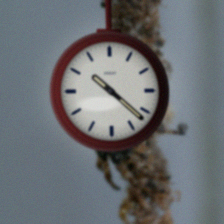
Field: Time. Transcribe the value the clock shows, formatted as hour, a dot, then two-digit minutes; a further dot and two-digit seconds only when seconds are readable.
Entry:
10.22
